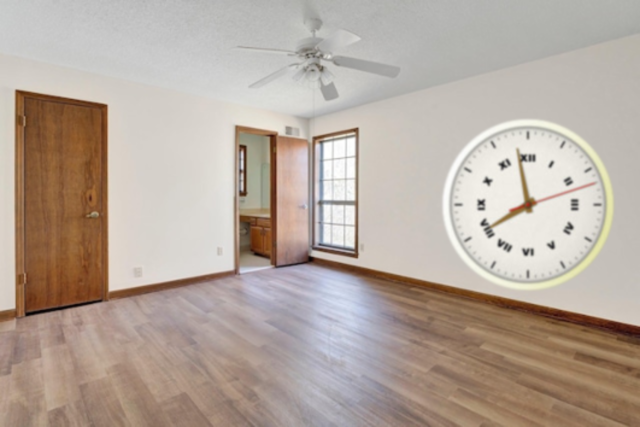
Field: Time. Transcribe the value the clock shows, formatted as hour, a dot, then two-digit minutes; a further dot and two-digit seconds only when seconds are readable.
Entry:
7.58.12
